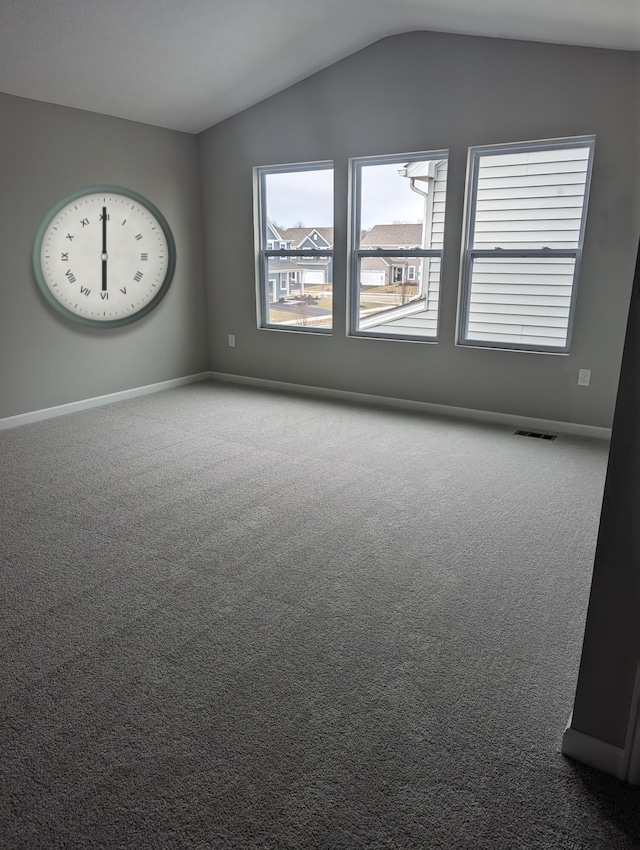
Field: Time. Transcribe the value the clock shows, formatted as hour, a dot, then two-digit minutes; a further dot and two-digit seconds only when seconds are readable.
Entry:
6.00
